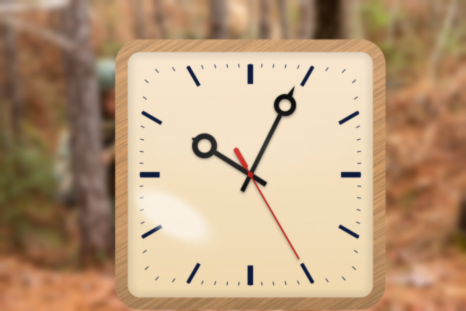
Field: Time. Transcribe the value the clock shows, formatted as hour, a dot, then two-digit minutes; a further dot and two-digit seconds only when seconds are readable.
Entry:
10.04.25
